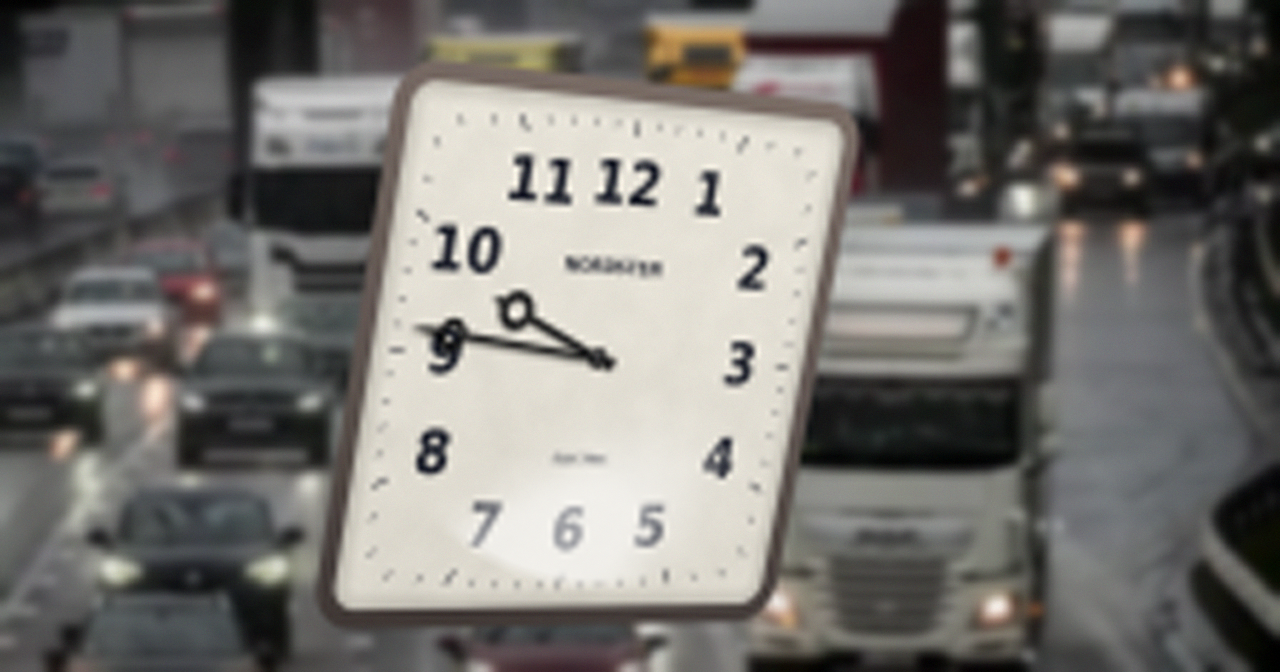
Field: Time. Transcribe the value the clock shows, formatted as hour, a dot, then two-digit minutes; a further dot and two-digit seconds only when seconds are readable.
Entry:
9.46
